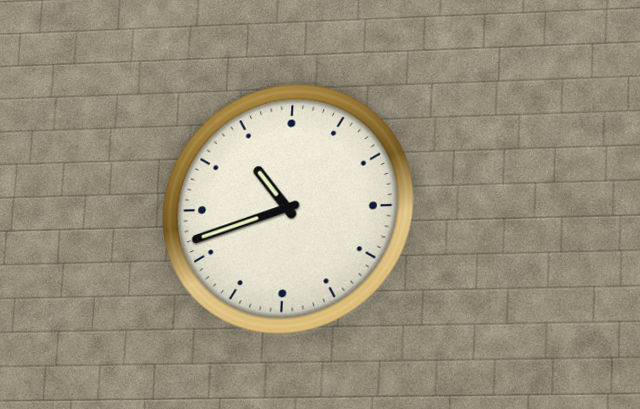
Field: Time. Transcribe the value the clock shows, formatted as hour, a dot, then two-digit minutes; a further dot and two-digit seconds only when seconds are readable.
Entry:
10.42
